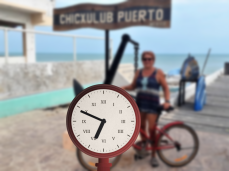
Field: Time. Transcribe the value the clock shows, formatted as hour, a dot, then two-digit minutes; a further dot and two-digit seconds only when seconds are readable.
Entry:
6.49
